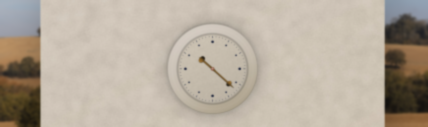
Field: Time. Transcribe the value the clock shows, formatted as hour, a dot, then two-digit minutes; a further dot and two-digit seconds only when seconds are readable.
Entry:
10.22
